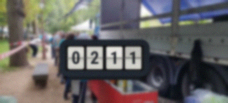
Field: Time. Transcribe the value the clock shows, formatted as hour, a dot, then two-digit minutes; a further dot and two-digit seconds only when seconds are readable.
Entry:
2.11
